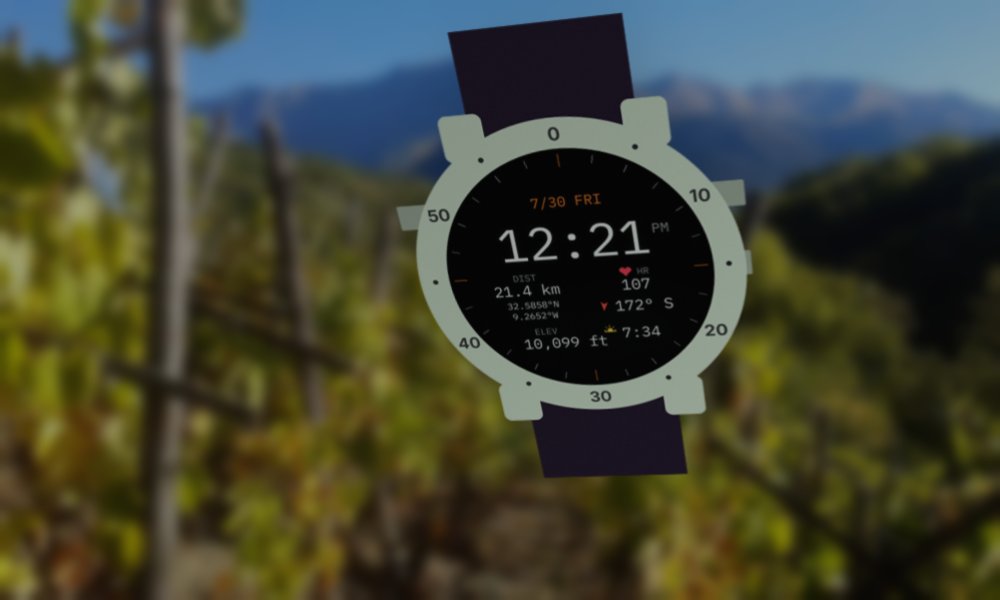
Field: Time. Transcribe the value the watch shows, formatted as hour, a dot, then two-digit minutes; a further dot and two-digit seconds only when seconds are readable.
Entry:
12.21
